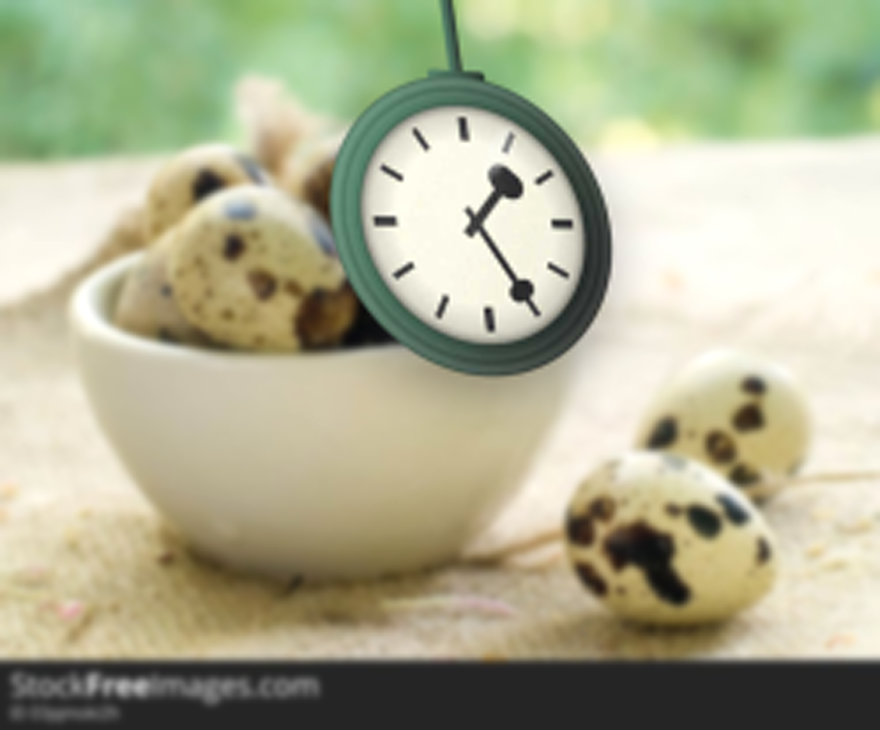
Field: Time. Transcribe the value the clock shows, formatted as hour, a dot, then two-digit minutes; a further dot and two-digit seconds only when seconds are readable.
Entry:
1.25
